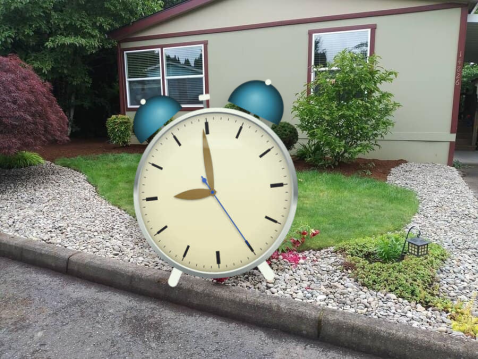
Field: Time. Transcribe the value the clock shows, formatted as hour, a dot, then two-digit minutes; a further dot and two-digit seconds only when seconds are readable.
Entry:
8.59.25
